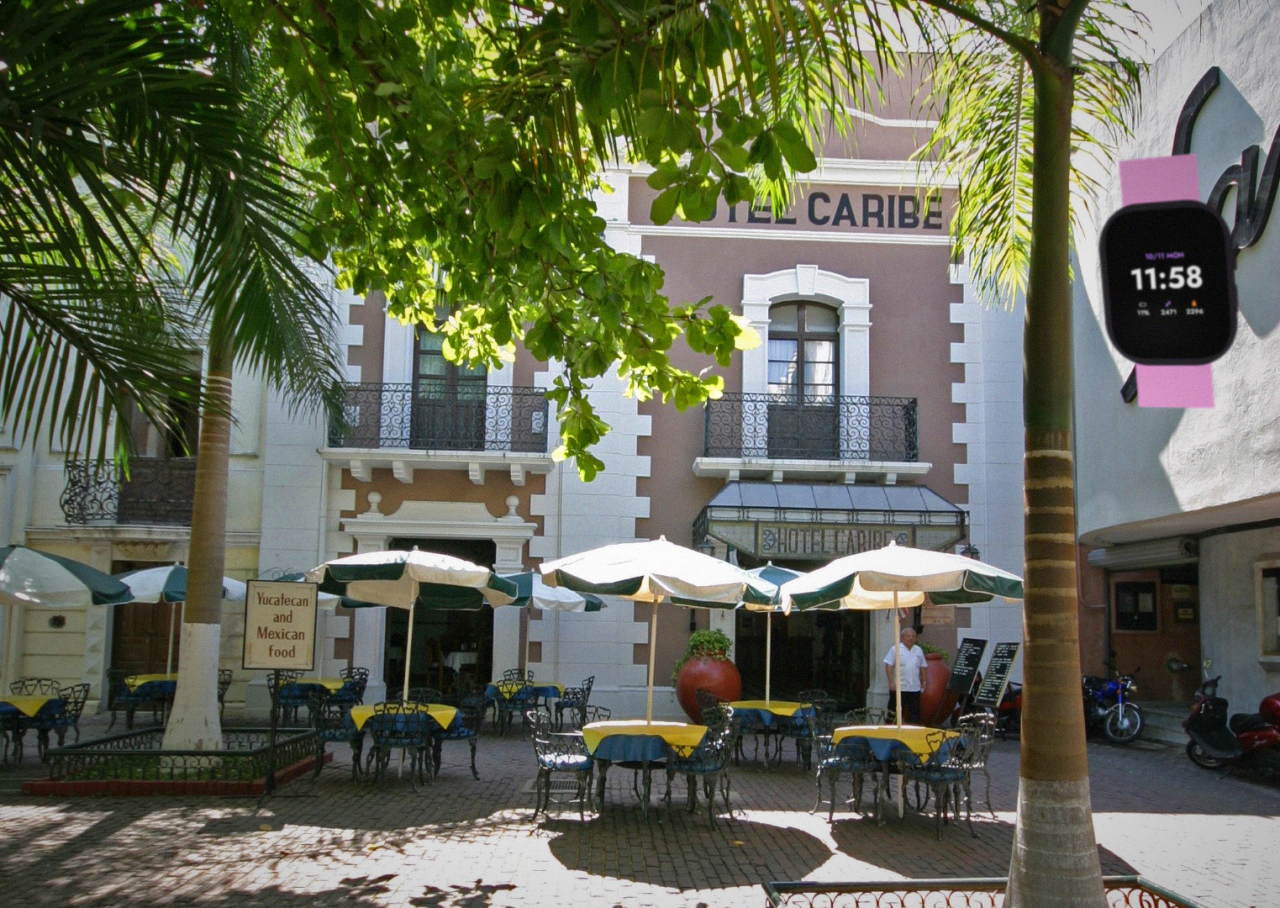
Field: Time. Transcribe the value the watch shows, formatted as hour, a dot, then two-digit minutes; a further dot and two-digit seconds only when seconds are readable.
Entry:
11.58
